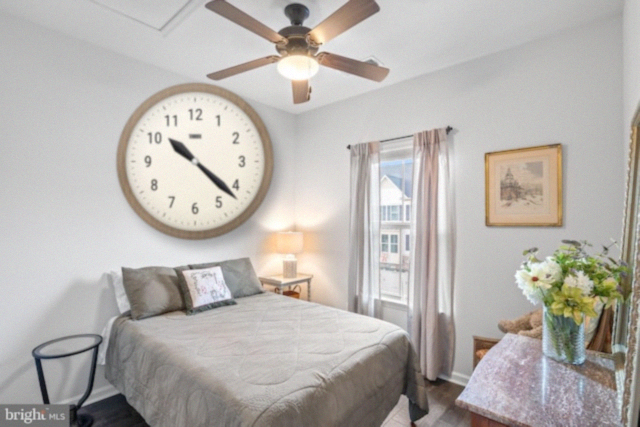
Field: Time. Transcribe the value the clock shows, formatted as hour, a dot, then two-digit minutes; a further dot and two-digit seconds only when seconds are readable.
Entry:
10.22
